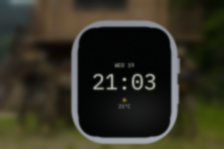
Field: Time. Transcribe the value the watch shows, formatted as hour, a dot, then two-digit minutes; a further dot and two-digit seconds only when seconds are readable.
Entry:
21.03
